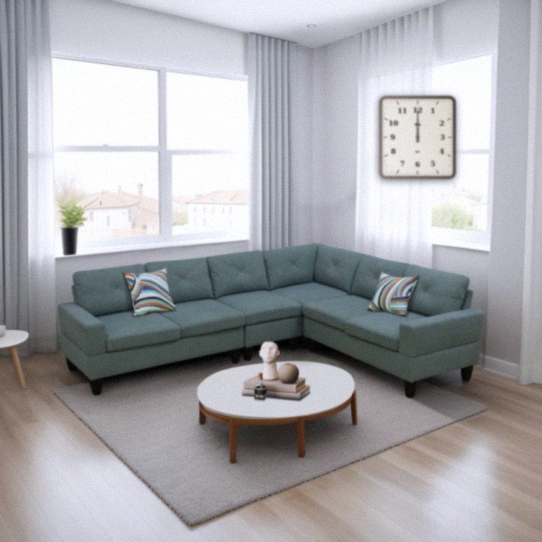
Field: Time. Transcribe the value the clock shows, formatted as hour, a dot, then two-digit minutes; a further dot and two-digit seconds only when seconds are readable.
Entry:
12.00
